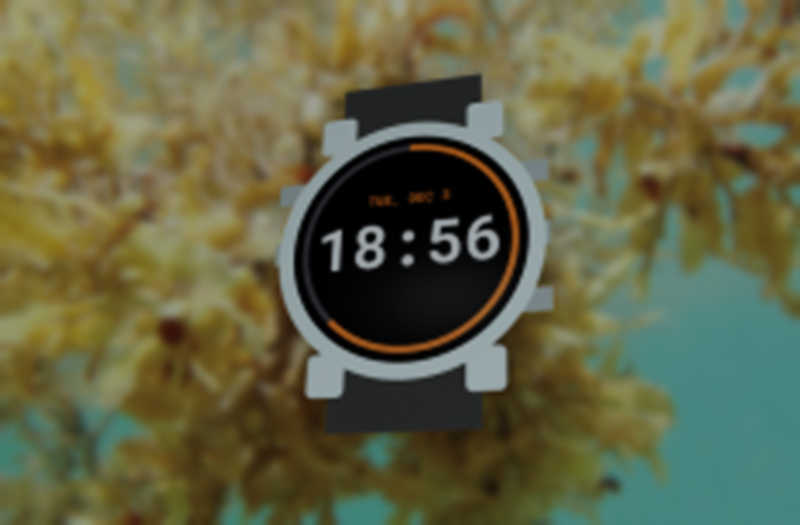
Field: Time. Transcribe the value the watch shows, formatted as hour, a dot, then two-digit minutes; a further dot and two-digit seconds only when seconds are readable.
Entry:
18.56
